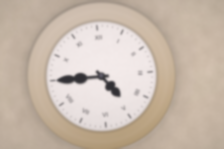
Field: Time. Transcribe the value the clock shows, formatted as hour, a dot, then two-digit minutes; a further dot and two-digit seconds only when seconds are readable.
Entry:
4.45
